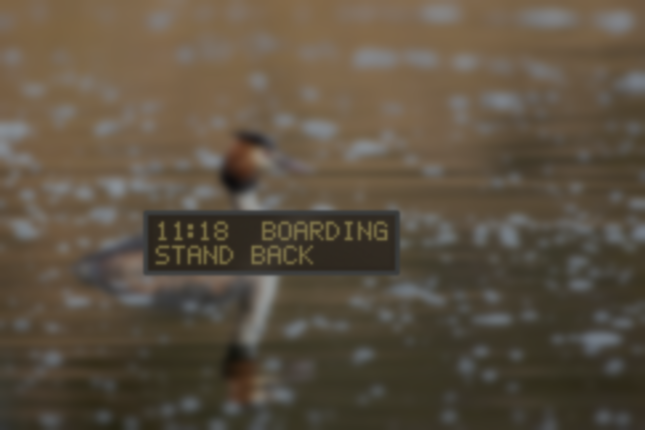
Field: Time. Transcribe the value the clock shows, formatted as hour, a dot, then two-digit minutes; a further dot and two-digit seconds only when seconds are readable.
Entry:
11.18
